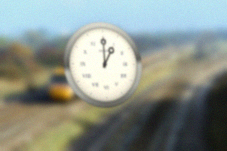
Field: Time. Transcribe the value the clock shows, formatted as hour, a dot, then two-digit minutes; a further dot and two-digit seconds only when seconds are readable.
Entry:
1.00
